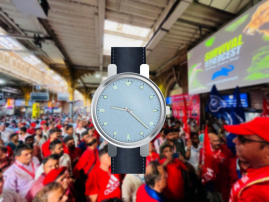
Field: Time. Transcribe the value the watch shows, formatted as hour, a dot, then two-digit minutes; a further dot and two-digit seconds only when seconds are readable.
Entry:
9.22
